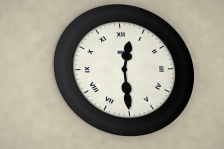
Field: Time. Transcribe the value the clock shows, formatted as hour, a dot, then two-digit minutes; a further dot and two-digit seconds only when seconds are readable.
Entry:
12.30
